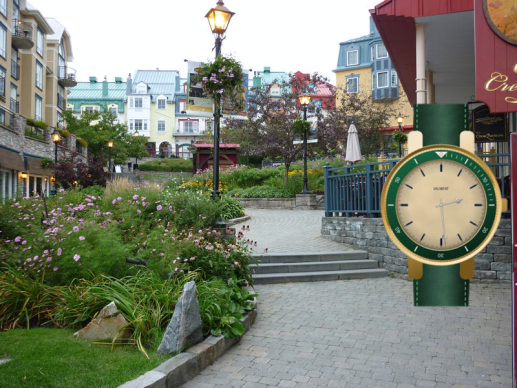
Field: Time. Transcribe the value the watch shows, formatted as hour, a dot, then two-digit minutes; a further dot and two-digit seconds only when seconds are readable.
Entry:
2.29
